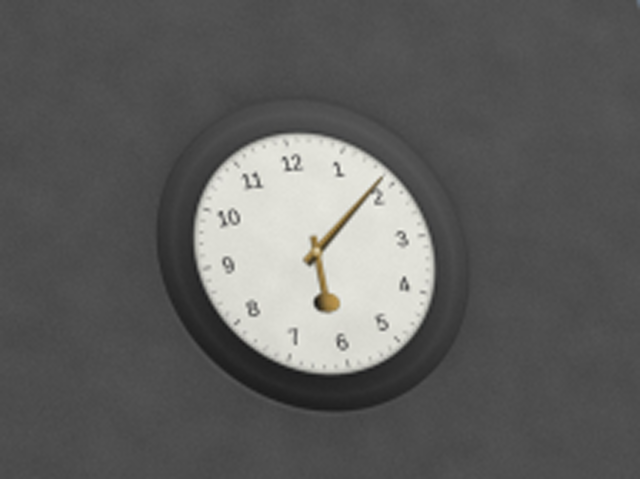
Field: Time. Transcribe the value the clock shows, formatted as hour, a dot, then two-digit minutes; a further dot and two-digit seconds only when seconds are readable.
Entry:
6.09
